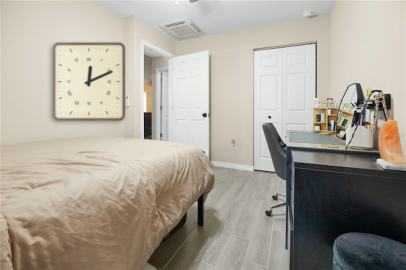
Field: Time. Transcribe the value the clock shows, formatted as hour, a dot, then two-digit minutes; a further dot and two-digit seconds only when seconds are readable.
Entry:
12.11
